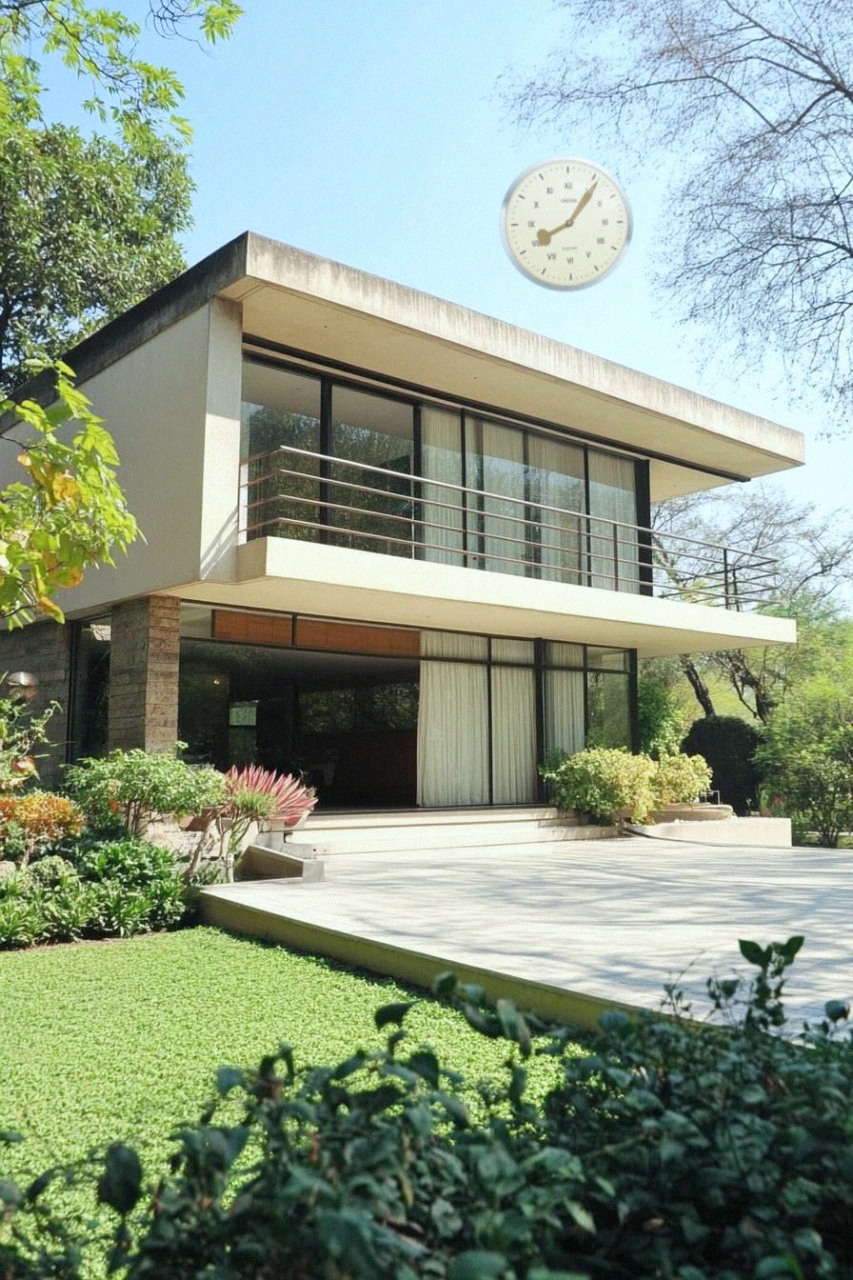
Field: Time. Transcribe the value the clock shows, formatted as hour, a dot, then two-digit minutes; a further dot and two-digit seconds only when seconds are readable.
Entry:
8.06
